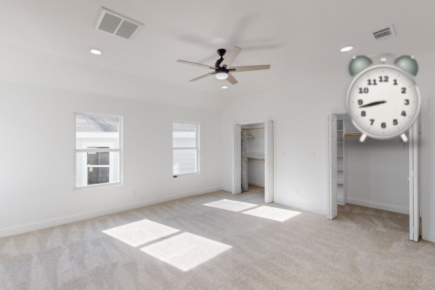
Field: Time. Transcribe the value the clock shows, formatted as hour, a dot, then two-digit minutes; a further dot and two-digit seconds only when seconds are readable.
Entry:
8.43
